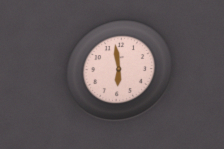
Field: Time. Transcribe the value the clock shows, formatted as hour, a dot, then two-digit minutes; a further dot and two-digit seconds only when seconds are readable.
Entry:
5.58
